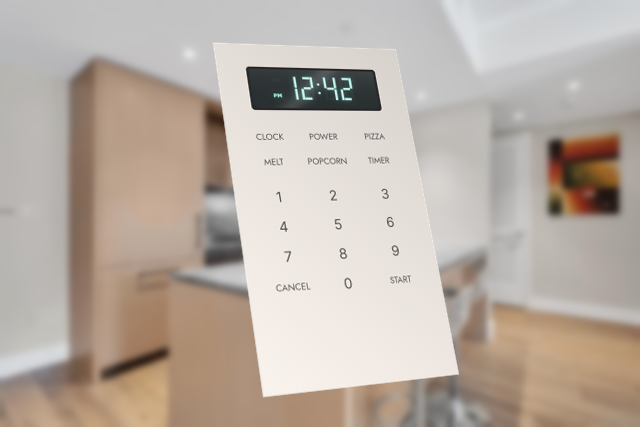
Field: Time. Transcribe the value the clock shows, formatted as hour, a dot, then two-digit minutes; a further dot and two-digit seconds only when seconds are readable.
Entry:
12.42
